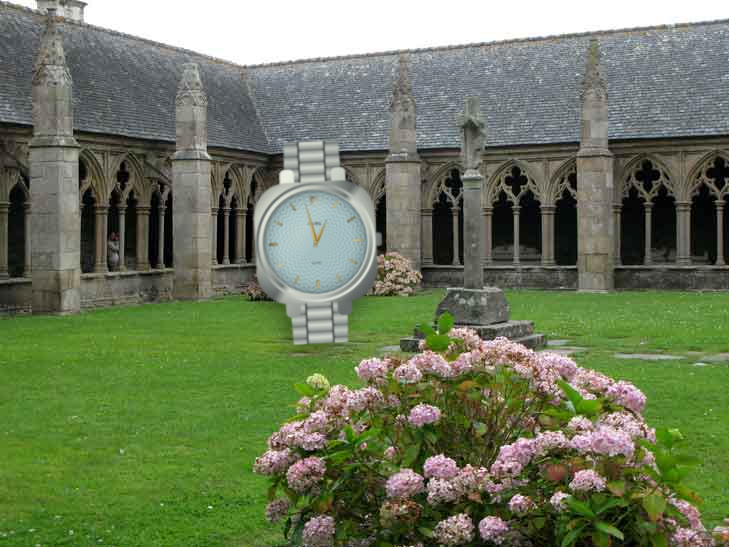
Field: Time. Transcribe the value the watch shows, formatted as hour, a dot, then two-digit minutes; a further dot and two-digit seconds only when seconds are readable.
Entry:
12.58
